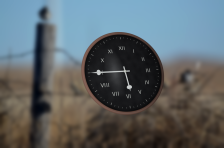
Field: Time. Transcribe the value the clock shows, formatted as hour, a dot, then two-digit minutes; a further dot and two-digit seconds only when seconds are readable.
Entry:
5.45
